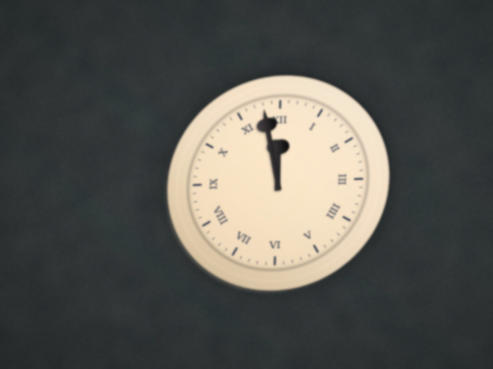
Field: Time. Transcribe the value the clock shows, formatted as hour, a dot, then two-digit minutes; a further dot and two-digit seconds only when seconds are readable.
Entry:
11.58
